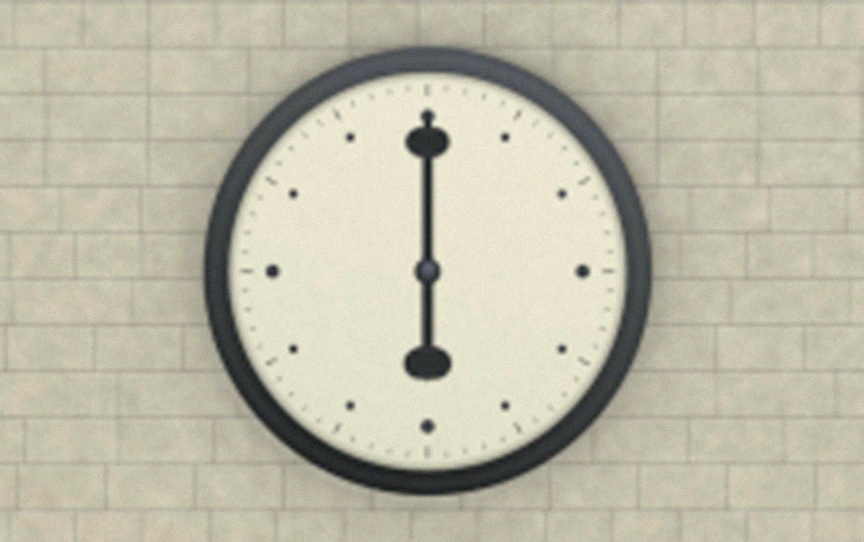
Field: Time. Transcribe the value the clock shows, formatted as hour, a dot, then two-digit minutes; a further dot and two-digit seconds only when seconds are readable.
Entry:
6.00
